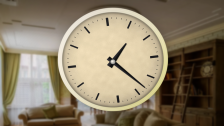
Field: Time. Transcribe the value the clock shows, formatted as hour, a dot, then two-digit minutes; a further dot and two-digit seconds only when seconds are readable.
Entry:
1.23
